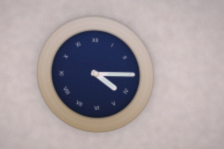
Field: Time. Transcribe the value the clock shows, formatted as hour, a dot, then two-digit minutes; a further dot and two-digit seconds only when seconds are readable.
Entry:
4.15
